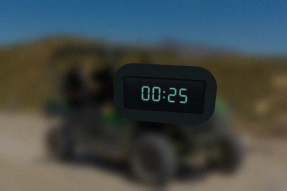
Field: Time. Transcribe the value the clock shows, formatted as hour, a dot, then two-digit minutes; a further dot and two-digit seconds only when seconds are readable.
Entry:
0.25
